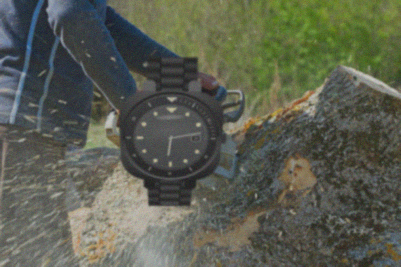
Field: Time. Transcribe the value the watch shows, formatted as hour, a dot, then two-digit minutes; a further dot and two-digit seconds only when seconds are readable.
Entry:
6.13
